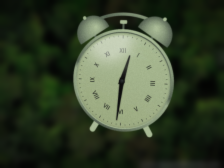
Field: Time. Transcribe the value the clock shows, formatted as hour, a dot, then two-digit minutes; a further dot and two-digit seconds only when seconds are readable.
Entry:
12.31
